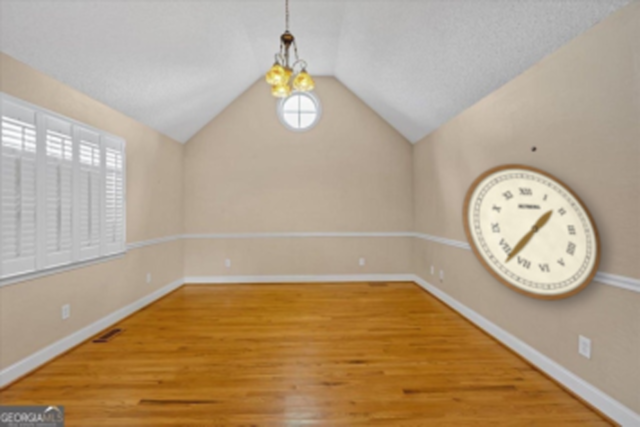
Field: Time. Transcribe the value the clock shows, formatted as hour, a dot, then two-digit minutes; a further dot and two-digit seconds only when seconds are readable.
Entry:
1.38
